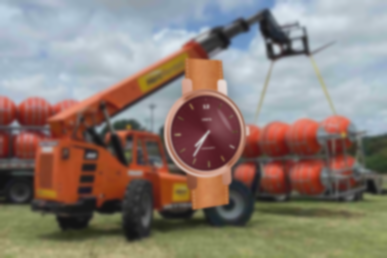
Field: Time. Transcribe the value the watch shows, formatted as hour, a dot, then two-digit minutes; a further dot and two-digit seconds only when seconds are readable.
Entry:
7.36
